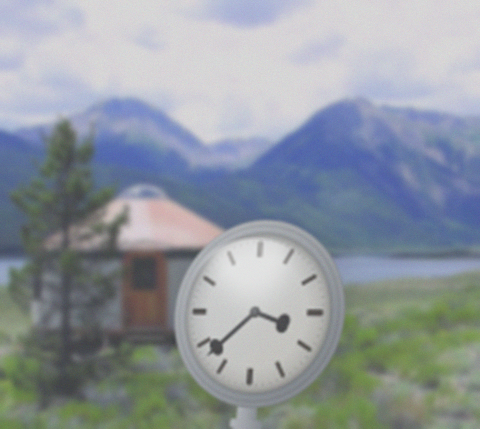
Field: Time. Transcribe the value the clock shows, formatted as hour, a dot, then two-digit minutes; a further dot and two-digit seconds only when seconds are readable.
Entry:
3.38
